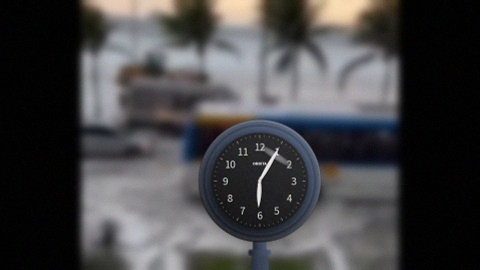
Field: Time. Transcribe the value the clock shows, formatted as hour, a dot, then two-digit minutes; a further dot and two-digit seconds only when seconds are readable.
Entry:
6.05
